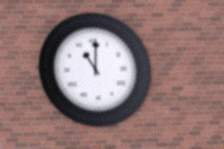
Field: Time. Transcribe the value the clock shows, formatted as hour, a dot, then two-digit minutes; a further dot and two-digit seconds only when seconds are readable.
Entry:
11.01
